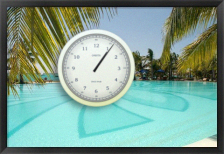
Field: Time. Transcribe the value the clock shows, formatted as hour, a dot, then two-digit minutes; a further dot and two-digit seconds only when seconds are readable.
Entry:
1.06
